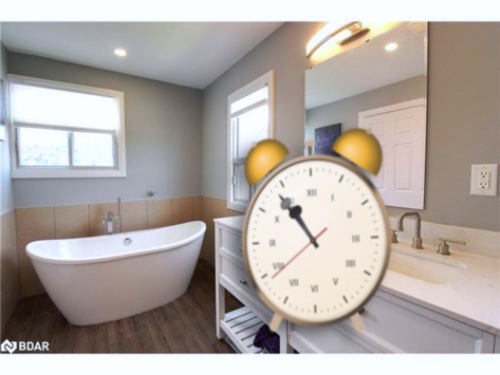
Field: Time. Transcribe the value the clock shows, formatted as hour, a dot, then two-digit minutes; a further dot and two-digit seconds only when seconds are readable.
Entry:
10.53.39
